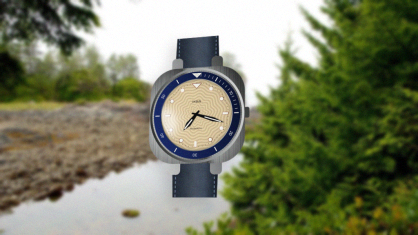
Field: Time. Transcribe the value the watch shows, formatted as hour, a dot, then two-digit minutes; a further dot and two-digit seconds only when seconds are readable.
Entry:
7.18
